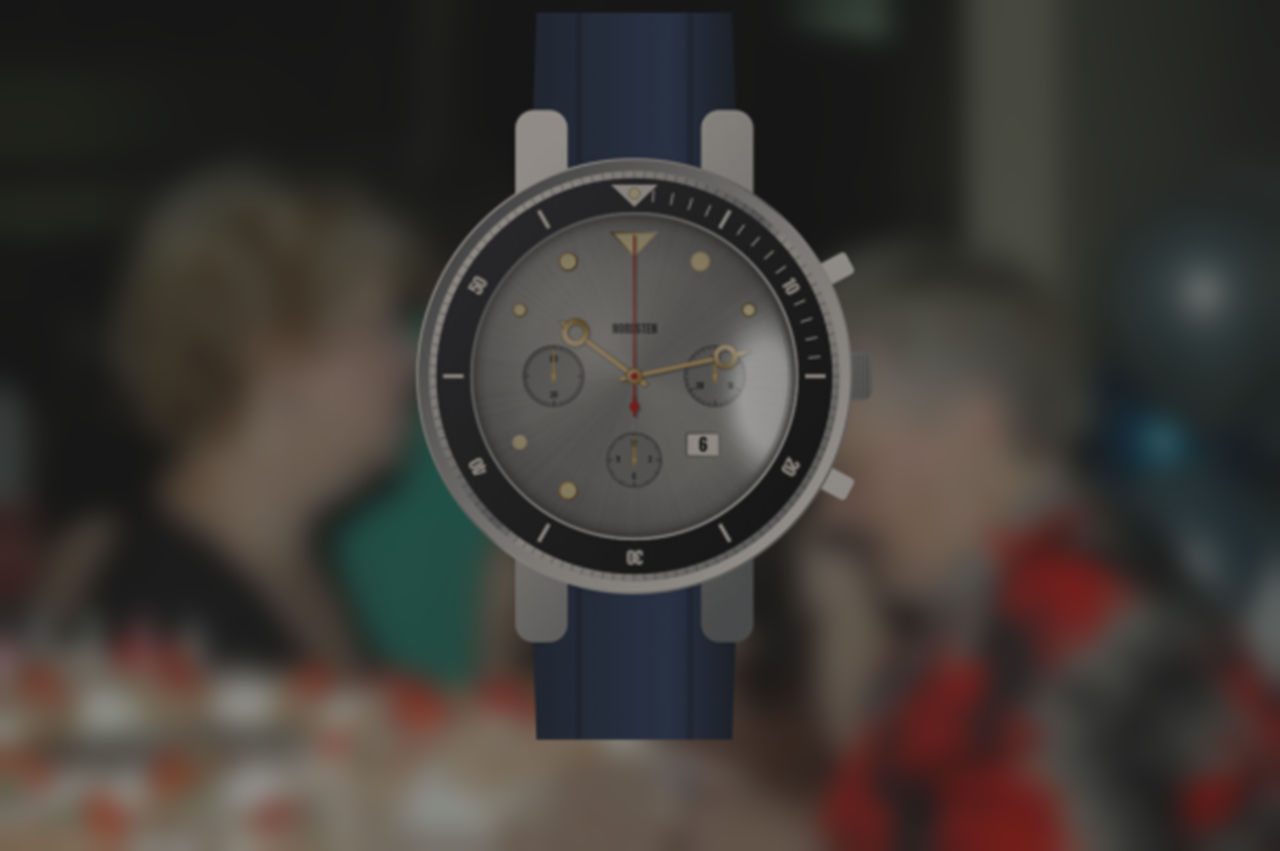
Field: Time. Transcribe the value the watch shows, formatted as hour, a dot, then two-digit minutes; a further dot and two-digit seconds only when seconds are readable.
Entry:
10.13
